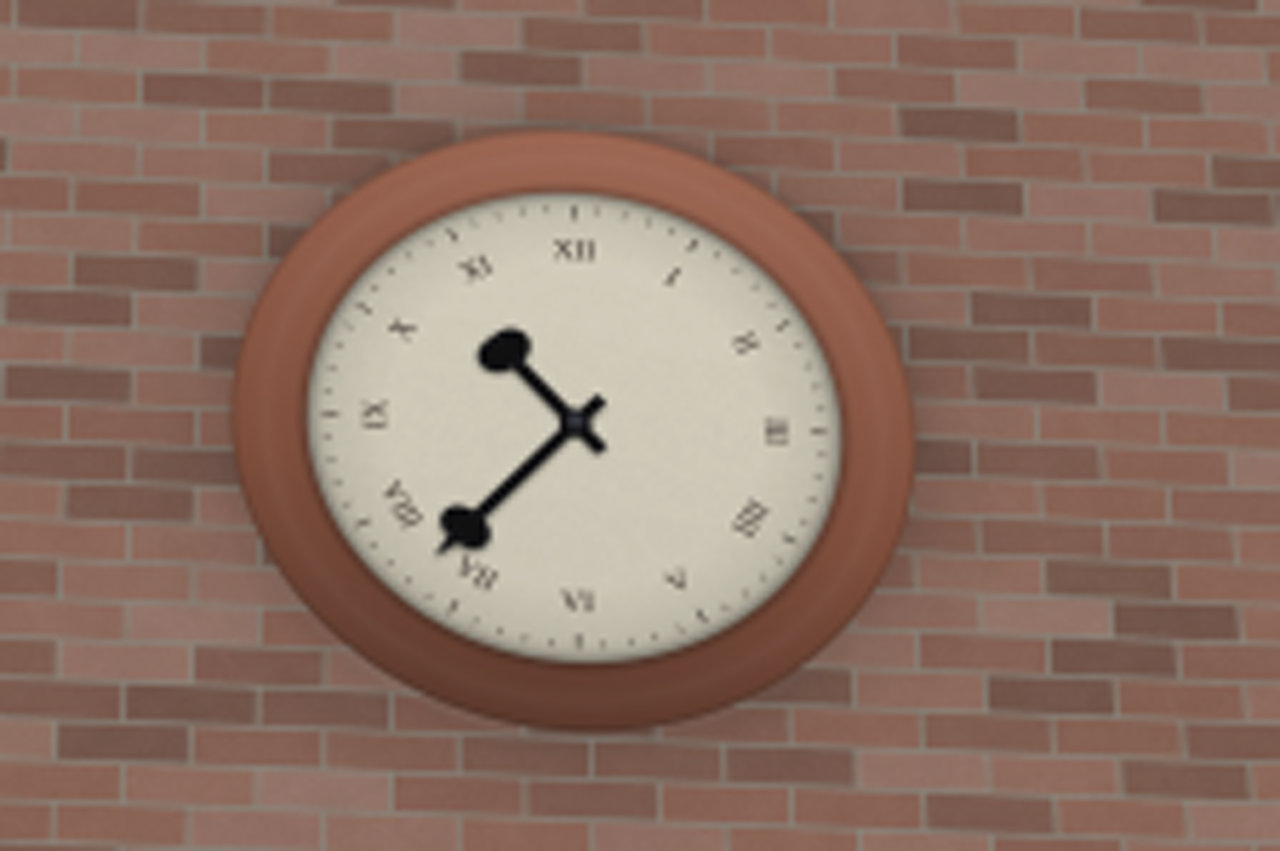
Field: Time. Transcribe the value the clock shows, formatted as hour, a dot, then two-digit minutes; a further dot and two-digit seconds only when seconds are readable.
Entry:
10.37
